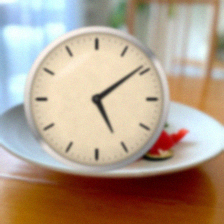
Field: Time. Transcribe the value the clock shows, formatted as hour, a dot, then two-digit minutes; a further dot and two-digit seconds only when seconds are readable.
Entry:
5.09
